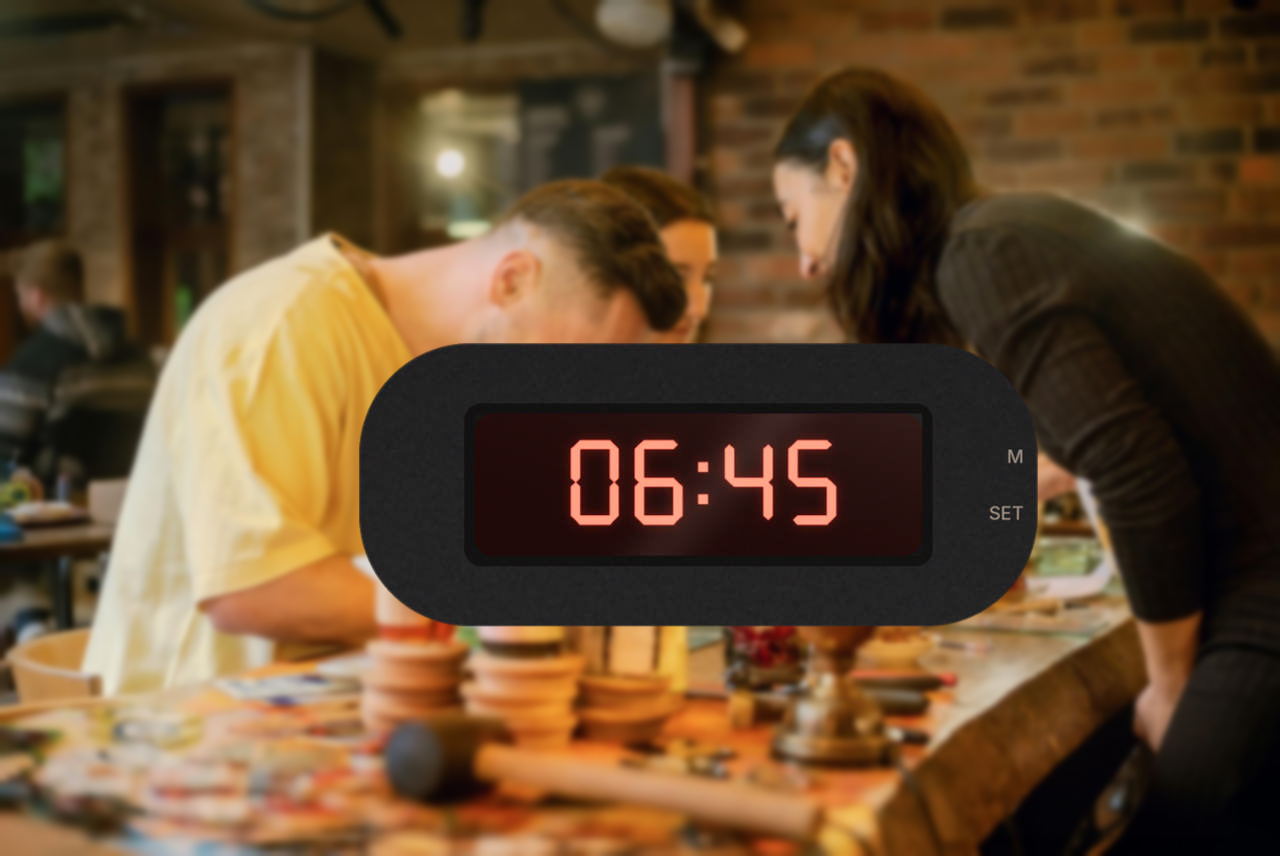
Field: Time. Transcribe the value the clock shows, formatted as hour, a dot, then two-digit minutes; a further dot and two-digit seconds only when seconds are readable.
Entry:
6.45
